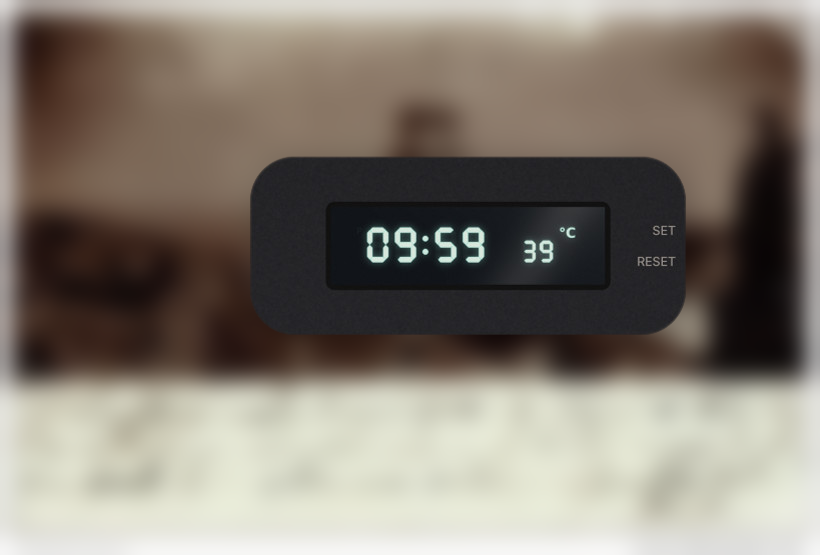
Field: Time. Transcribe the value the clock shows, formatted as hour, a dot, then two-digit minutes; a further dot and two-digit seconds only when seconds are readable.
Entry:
9.59
